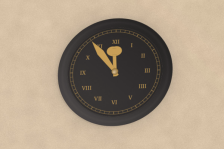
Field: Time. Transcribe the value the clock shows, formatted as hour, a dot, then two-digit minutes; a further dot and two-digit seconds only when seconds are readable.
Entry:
11.54
